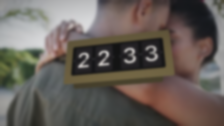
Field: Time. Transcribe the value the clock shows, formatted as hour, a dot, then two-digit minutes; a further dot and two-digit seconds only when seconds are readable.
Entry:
22.33
